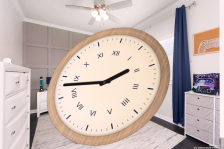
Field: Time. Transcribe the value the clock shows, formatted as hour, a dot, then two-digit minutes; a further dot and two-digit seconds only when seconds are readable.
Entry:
1.43
